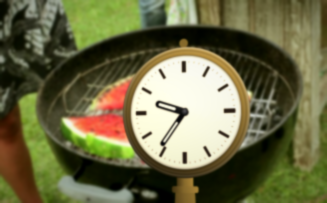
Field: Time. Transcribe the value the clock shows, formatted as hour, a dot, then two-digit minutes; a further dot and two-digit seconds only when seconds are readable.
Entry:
9.36
